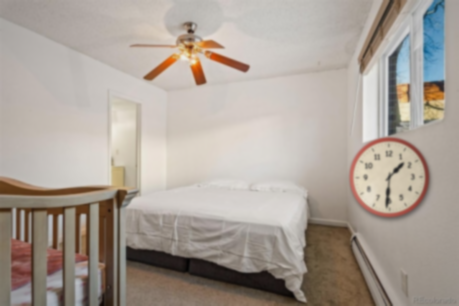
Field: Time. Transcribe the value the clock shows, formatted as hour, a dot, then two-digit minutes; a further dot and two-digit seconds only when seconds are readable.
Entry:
1.31
